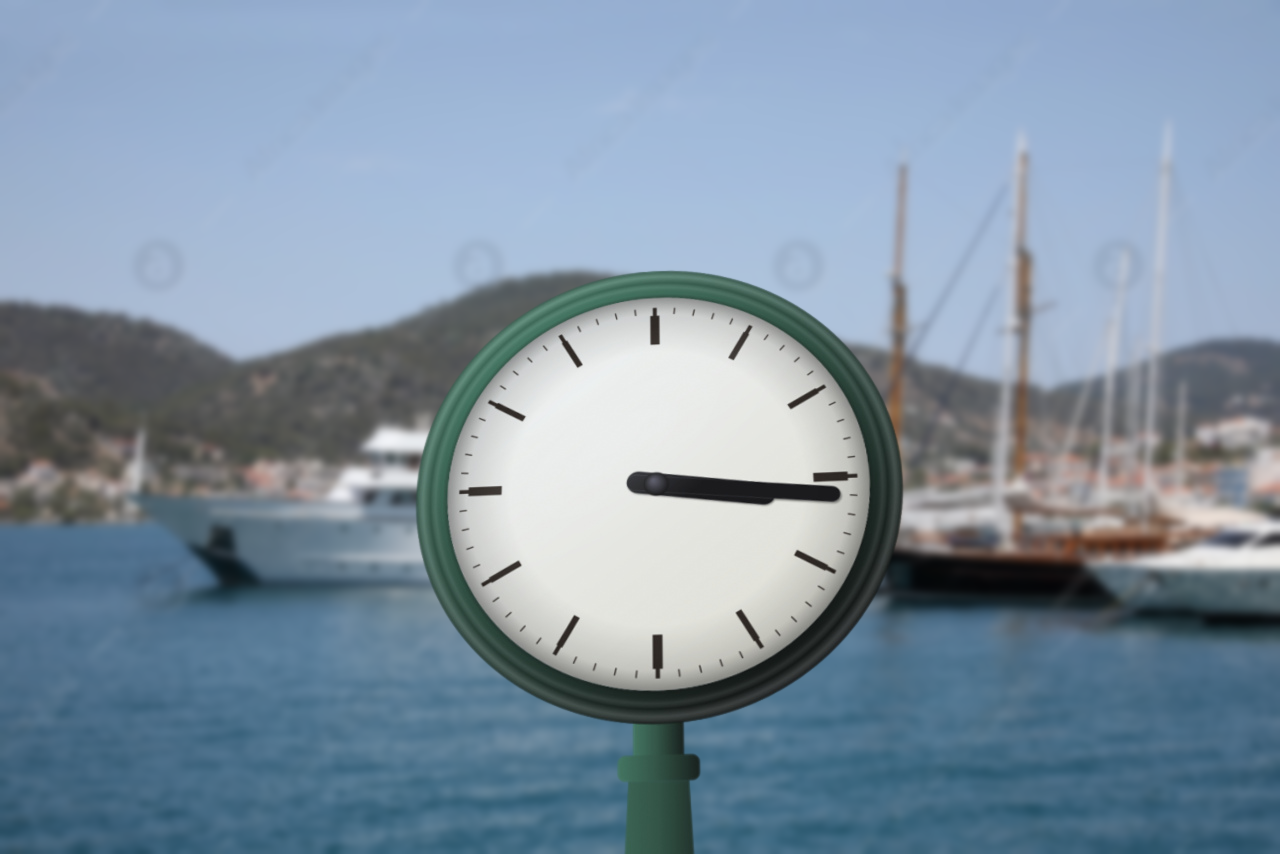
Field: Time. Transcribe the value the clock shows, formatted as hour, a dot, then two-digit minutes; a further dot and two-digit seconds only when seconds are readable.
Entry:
3.16
